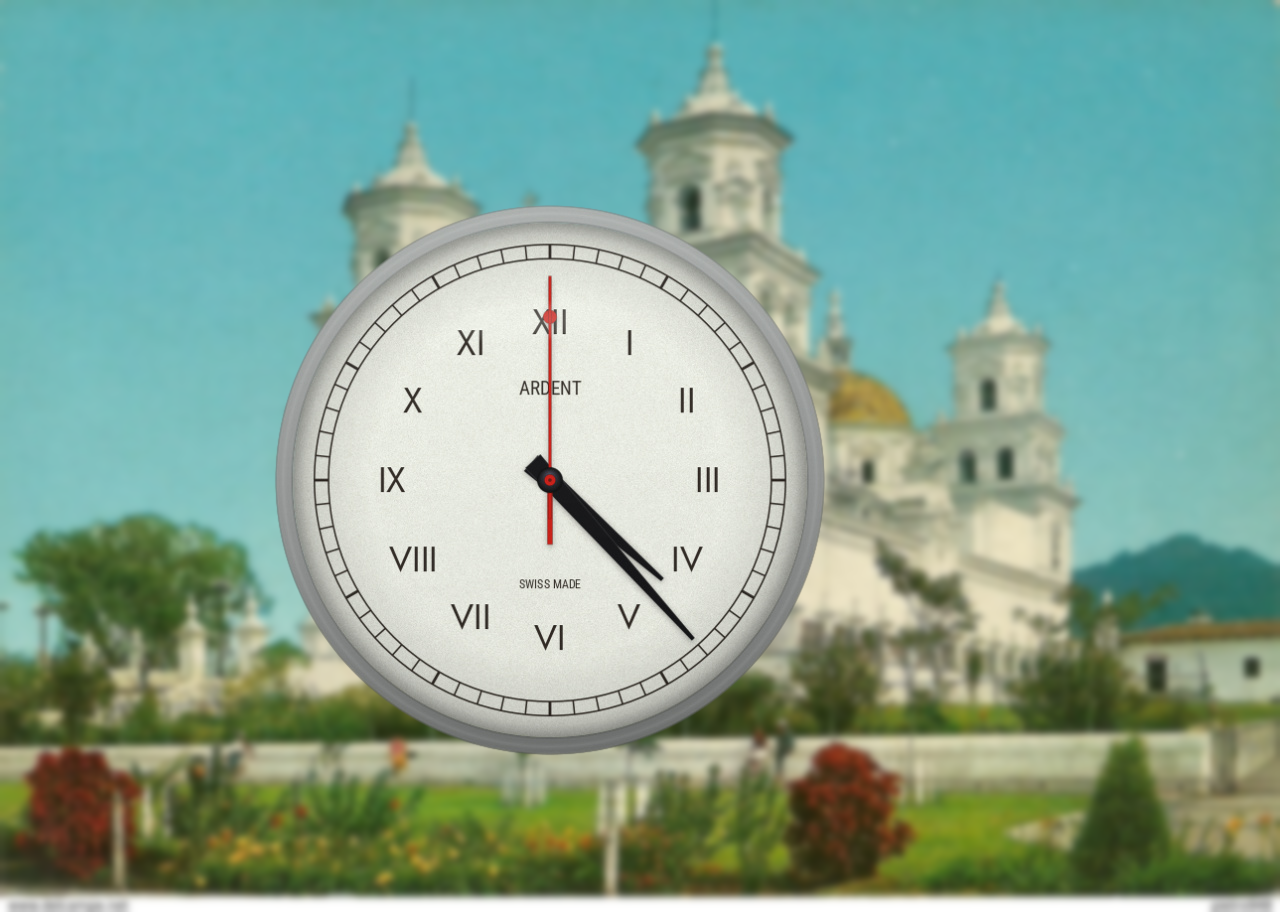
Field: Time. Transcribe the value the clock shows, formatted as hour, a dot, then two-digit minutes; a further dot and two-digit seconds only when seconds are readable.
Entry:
4.23.00
